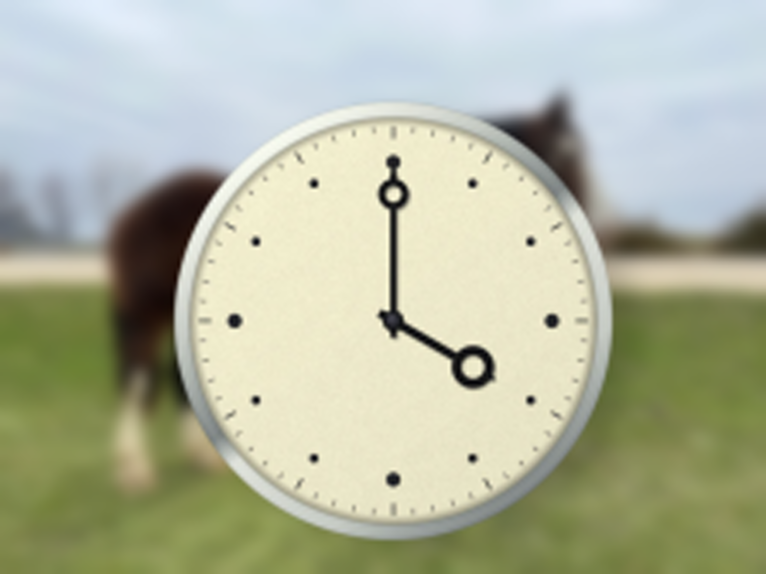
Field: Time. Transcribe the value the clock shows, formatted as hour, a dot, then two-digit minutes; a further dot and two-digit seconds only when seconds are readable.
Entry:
4.00
